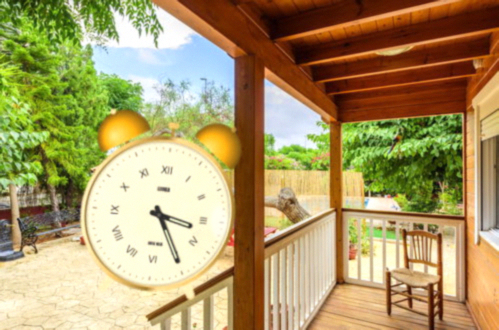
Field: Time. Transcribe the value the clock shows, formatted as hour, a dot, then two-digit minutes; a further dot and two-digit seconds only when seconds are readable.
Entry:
3.25
